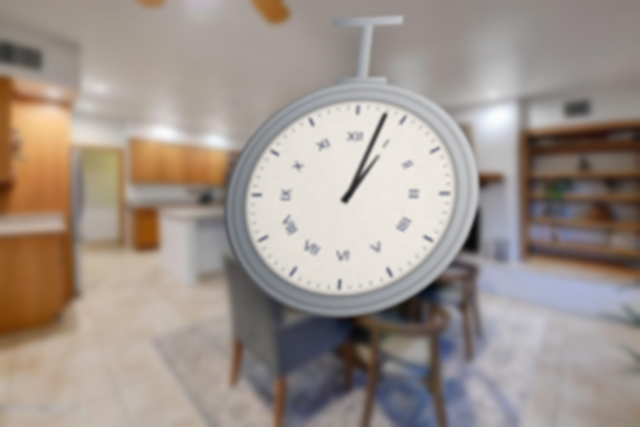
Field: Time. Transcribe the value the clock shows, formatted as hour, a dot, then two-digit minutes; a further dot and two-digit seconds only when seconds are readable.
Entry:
1.03
